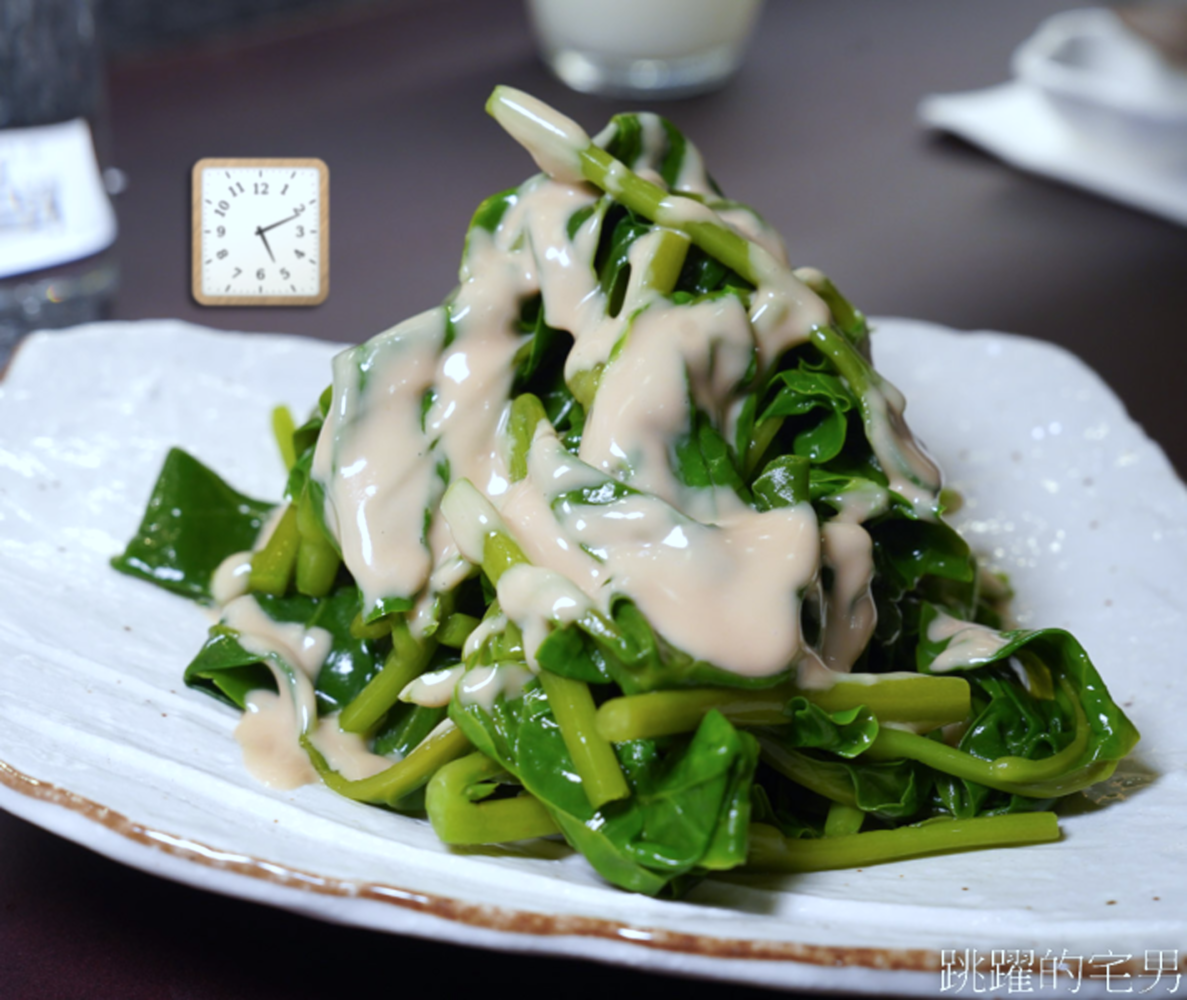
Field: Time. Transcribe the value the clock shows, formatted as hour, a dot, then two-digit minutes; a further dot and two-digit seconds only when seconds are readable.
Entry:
5.11
